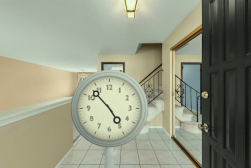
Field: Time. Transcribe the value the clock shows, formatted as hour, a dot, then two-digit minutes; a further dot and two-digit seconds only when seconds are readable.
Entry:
4.53
